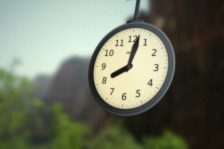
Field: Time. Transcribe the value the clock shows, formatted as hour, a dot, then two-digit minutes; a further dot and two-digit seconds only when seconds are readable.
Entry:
8.02
